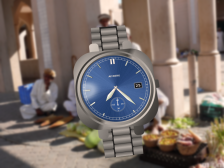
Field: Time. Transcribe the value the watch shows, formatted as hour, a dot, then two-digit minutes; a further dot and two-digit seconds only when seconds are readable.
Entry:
7.23
